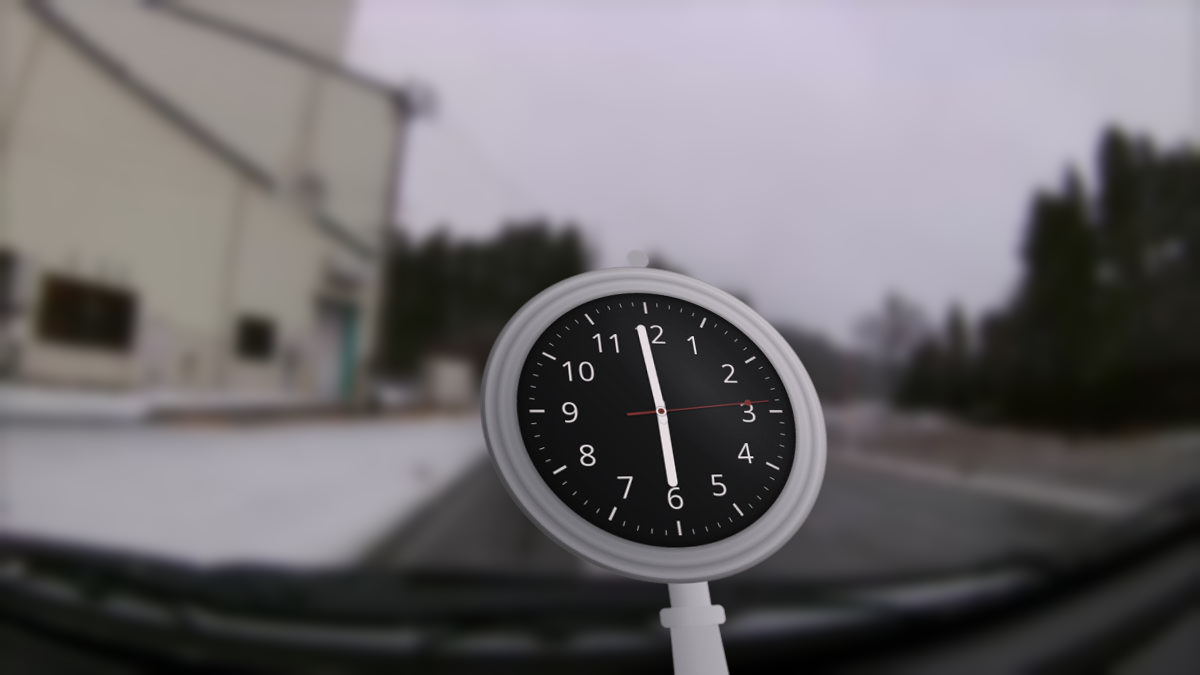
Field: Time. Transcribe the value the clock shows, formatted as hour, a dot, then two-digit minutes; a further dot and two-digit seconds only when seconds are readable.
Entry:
5.59.14
